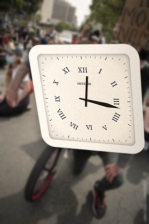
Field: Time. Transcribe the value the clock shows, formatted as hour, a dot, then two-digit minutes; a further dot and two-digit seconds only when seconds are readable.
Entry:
12.17
